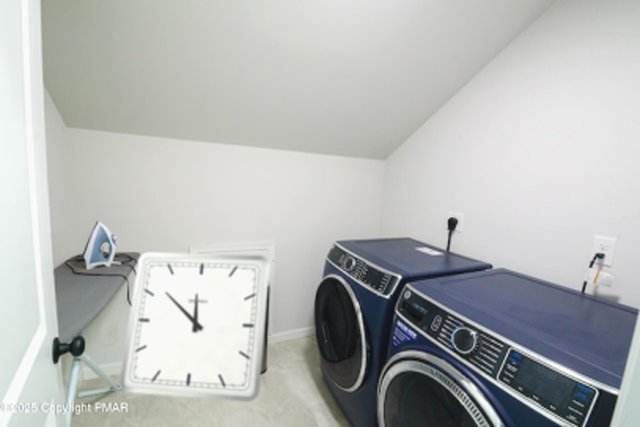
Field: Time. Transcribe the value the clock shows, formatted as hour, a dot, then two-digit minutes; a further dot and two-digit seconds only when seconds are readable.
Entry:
11.52
